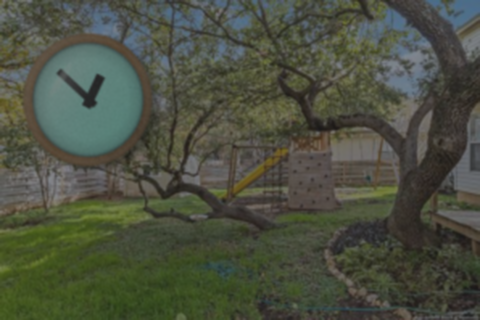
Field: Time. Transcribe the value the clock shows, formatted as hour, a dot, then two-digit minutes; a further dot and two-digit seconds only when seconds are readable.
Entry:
12.52
